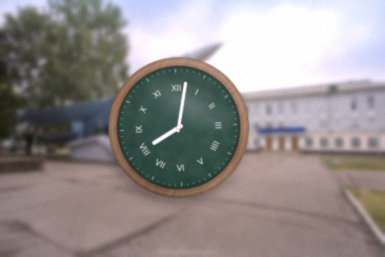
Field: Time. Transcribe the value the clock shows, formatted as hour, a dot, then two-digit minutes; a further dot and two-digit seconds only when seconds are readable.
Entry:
8.02
